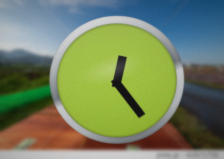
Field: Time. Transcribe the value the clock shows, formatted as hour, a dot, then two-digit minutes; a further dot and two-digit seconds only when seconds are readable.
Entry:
12.24
